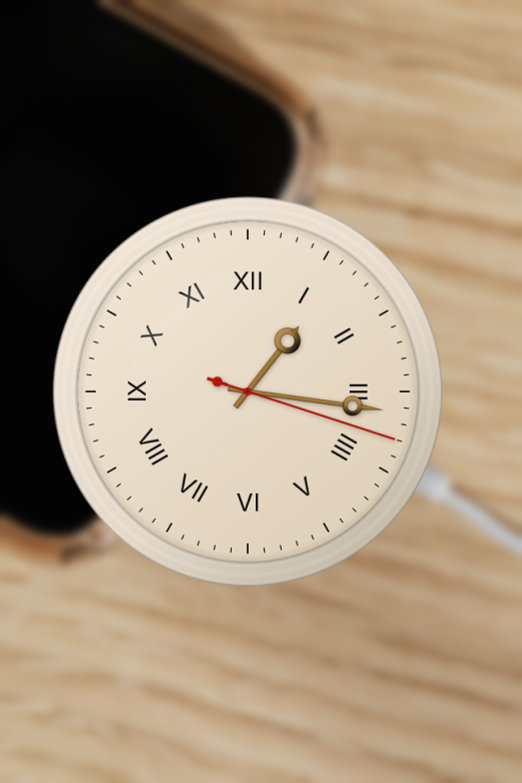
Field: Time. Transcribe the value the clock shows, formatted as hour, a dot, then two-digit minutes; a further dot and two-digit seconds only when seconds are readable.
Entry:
1.16.18
